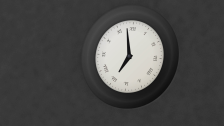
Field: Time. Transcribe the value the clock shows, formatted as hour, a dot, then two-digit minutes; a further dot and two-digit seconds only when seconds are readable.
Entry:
6.58
